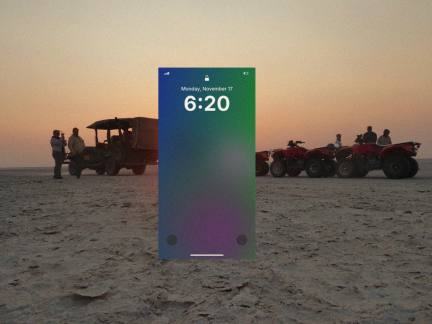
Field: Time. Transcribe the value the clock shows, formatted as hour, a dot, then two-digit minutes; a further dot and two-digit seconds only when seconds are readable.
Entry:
6.20
